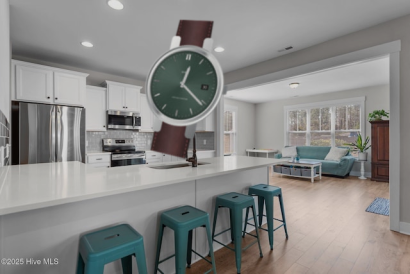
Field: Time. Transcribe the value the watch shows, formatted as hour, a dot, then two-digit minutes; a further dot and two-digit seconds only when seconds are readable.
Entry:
12.21
